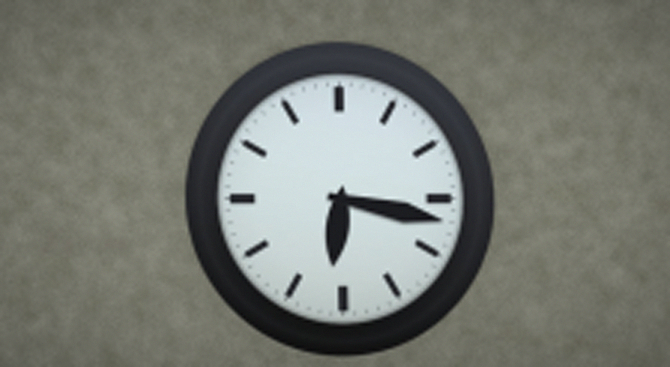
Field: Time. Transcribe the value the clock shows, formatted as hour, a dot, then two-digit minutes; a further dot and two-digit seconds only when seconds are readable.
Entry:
6.17
